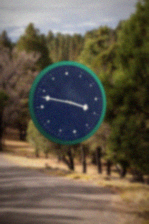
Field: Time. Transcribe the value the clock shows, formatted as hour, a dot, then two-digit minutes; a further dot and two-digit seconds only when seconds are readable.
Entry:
3.48
